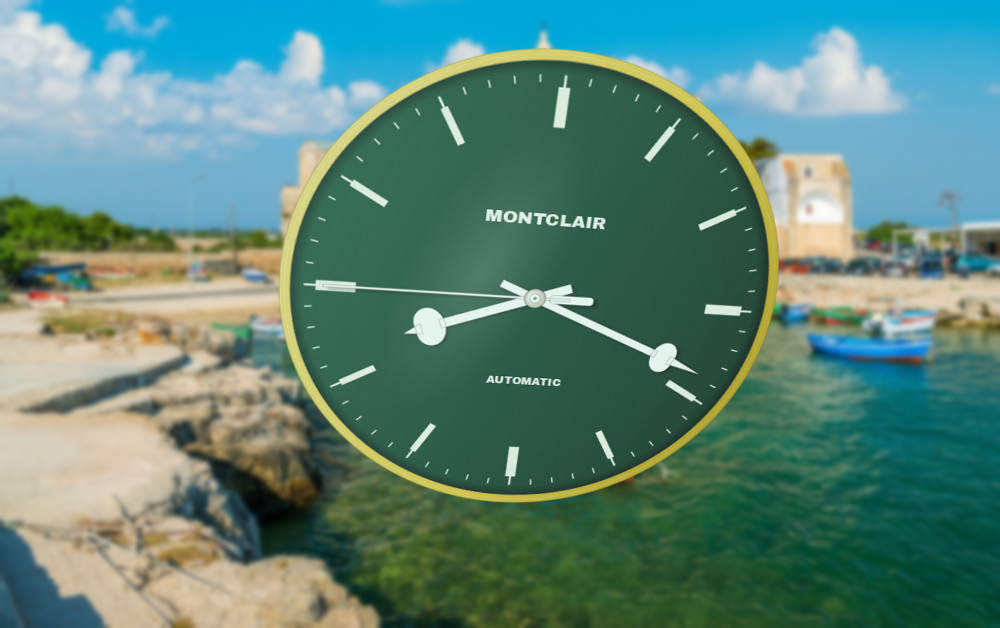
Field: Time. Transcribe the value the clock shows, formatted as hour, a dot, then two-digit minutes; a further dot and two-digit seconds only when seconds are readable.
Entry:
8.18.45
